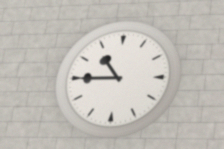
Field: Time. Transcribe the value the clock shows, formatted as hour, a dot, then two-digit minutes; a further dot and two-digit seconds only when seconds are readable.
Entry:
10.45
